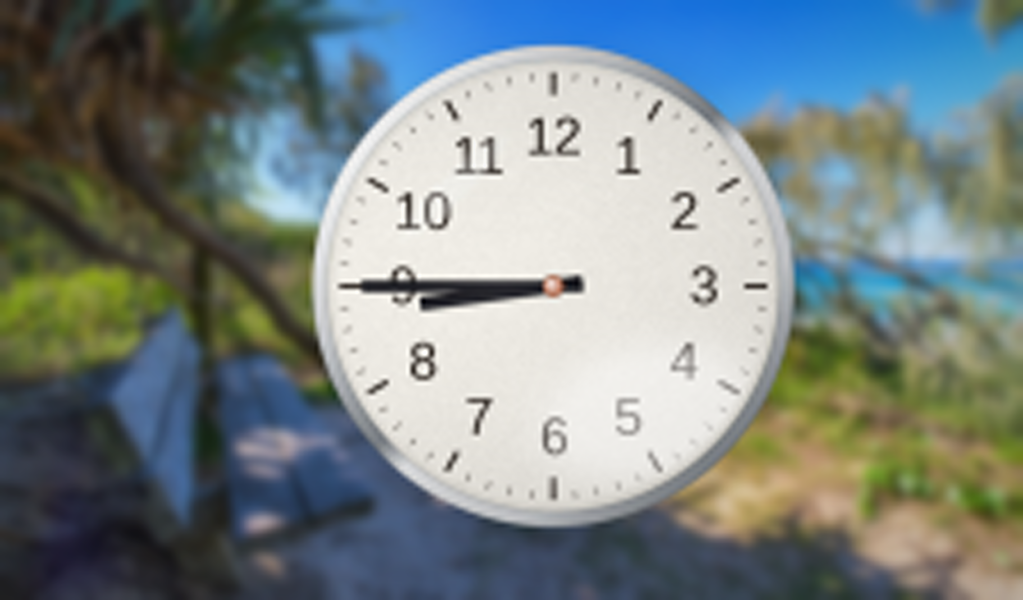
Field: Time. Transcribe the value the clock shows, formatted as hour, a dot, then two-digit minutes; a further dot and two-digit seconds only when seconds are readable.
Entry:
8.45
